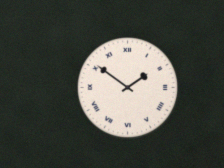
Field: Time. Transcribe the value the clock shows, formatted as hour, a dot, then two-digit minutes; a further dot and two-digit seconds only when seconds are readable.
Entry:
1.51
